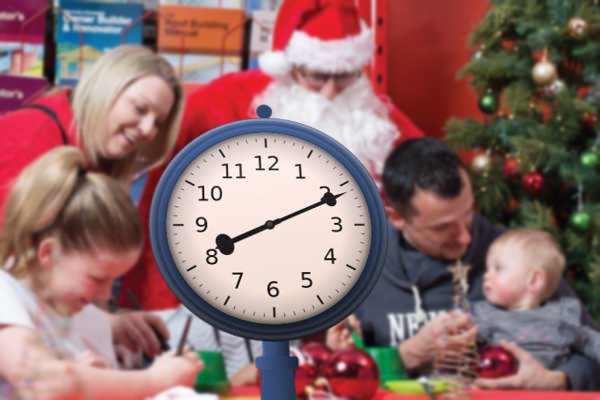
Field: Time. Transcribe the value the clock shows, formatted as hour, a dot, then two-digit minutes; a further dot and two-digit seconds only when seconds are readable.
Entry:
8.11
